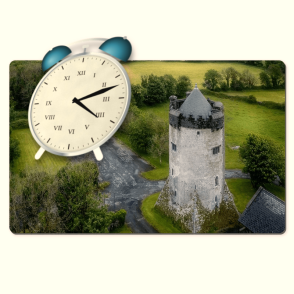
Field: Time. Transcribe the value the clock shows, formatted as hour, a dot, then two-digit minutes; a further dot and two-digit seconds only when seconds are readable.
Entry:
4.12
